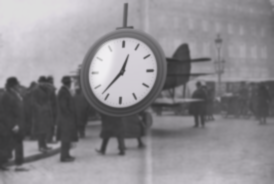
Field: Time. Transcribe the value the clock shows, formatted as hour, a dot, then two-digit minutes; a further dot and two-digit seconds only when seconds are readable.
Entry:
12.37
